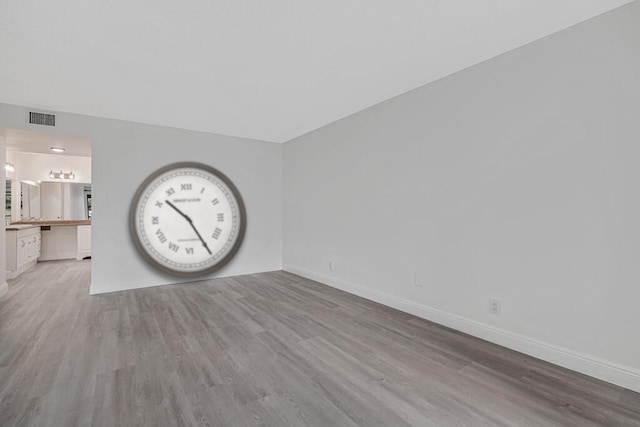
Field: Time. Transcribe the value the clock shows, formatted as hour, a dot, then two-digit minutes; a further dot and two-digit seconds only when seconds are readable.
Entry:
10.25
